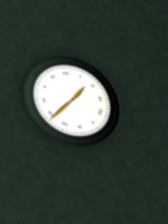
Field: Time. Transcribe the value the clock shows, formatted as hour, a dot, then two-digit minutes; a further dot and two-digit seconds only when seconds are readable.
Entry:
1.39
